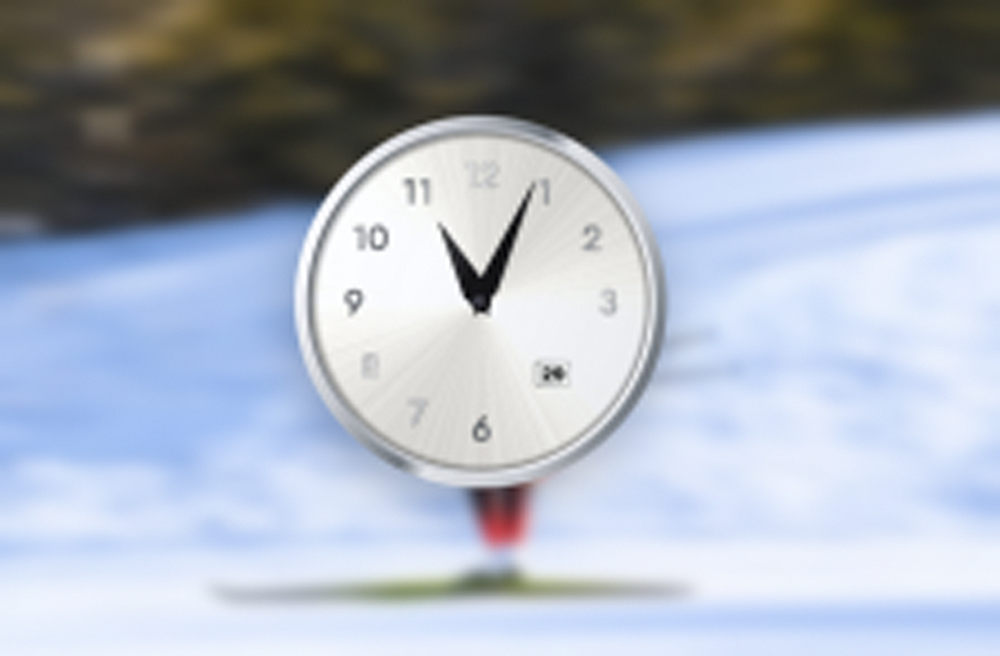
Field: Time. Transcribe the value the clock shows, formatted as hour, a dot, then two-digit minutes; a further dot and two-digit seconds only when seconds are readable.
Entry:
11.04
